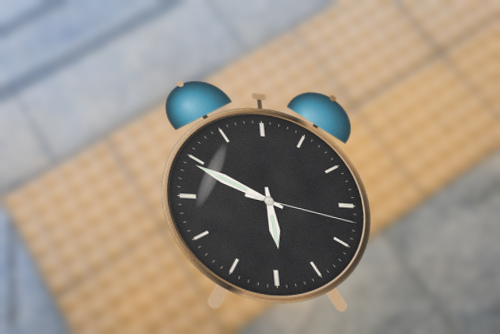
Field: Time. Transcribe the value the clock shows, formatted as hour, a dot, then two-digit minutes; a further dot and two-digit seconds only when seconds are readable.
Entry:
5.49.17
